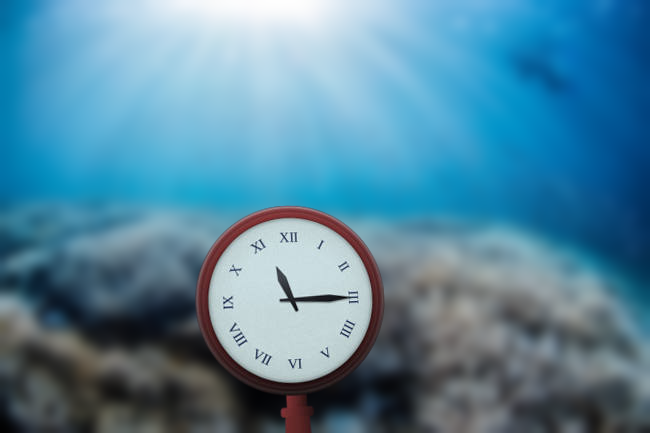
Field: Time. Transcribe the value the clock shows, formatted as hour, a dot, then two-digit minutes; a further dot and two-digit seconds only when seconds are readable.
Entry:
11.15
